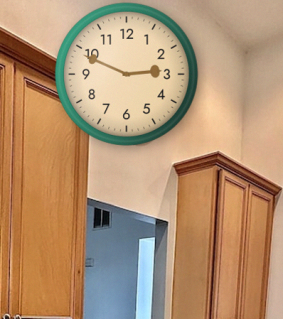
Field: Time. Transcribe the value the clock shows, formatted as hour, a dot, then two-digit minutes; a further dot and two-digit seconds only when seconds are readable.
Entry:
2.49
